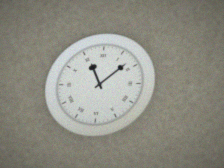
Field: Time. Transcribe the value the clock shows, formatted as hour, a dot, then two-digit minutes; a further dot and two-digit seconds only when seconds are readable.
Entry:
11.08
